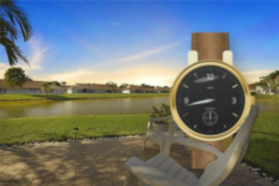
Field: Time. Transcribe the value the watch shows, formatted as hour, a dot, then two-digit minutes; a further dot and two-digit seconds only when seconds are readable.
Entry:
8.43
